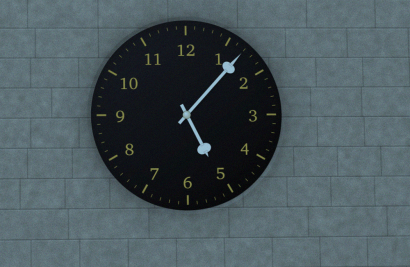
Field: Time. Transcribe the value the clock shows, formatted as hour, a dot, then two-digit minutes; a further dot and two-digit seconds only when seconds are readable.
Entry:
5.07
